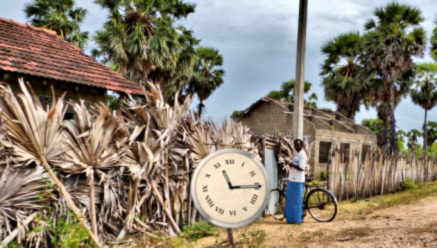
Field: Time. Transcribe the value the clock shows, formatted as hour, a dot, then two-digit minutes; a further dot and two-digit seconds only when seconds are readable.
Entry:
11.15
